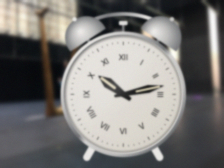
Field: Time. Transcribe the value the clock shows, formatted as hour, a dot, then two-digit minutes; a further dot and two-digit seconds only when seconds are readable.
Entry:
10.13
